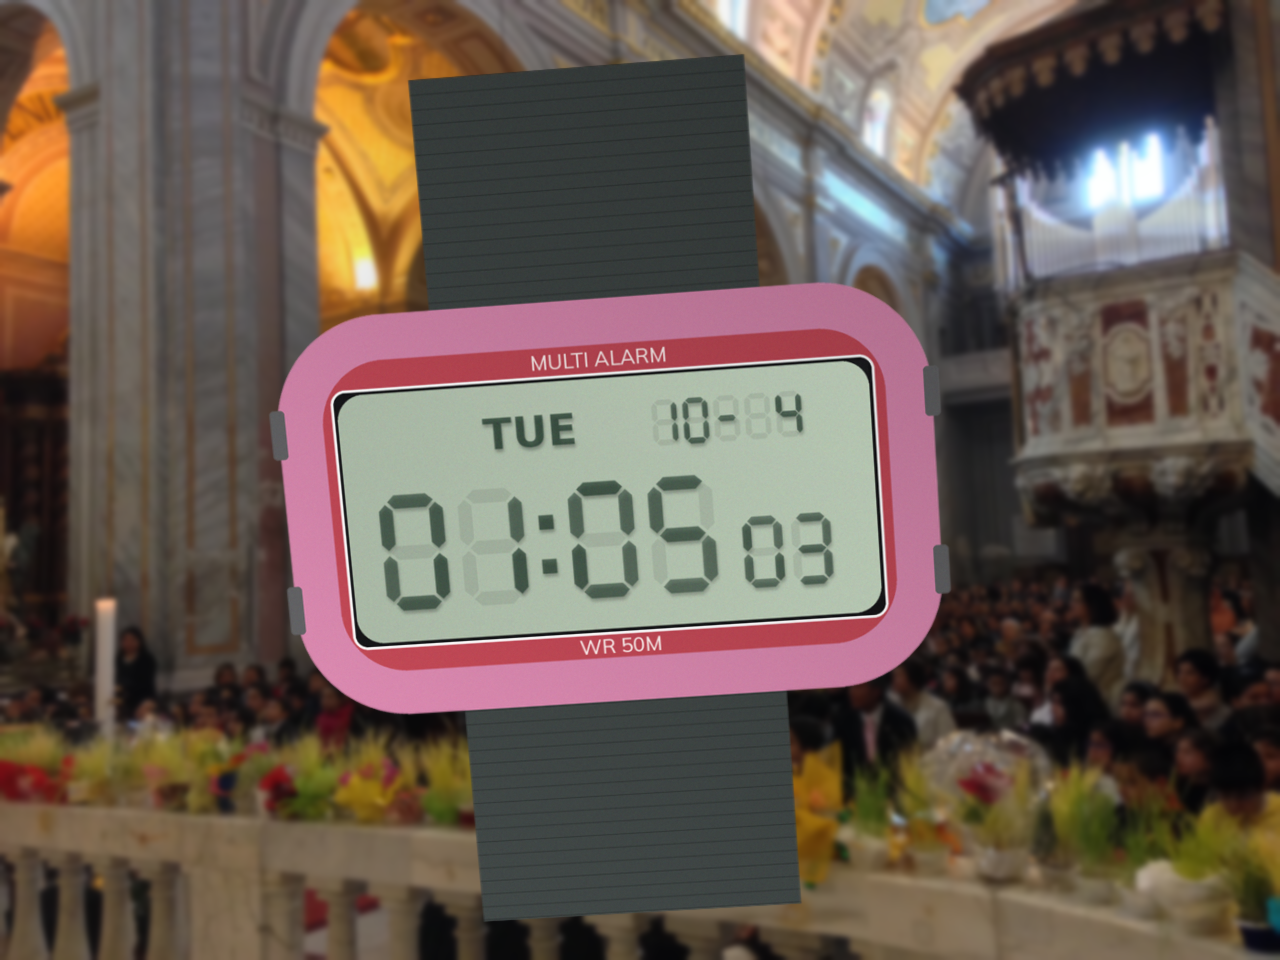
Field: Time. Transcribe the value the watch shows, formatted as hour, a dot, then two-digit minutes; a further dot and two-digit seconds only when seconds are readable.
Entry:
1.05.03
